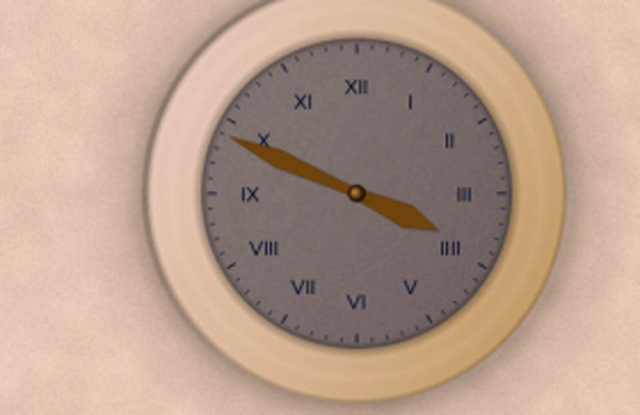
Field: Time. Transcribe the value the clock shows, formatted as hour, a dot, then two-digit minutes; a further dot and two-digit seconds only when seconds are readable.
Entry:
3.49
